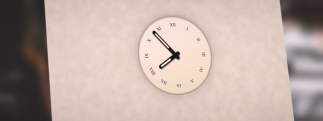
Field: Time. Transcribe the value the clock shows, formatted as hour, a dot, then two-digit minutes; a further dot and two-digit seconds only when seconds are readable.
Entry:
7.53
